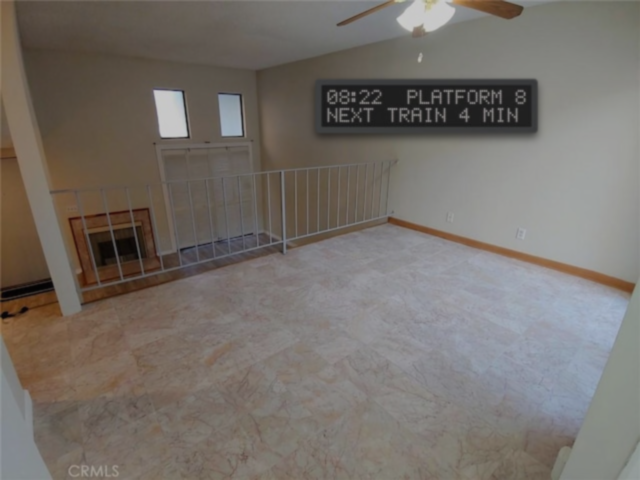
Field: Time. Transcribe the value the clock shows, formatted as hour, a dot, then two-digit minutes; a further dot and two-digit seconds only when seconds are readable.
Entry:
8.22
